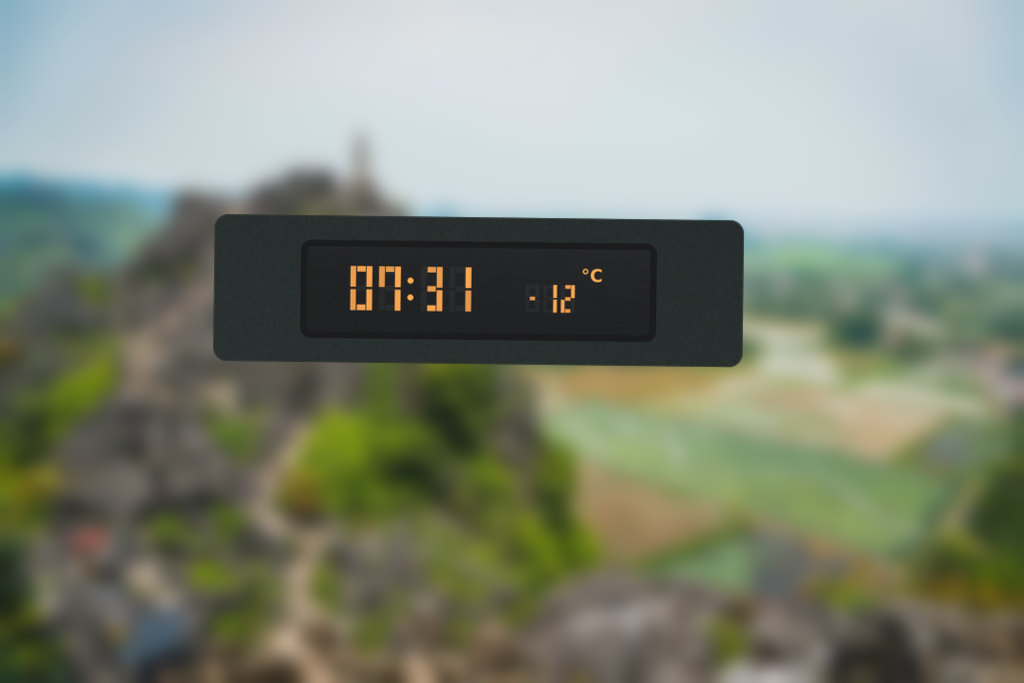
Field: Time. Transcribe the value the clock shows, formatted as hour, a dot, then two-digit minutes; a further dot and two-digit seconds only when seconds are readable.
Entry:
7.31
